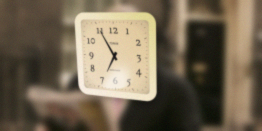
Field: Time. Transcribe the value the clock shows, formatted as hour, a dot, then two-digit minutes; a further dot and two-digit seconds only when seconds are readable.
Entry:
6.55
